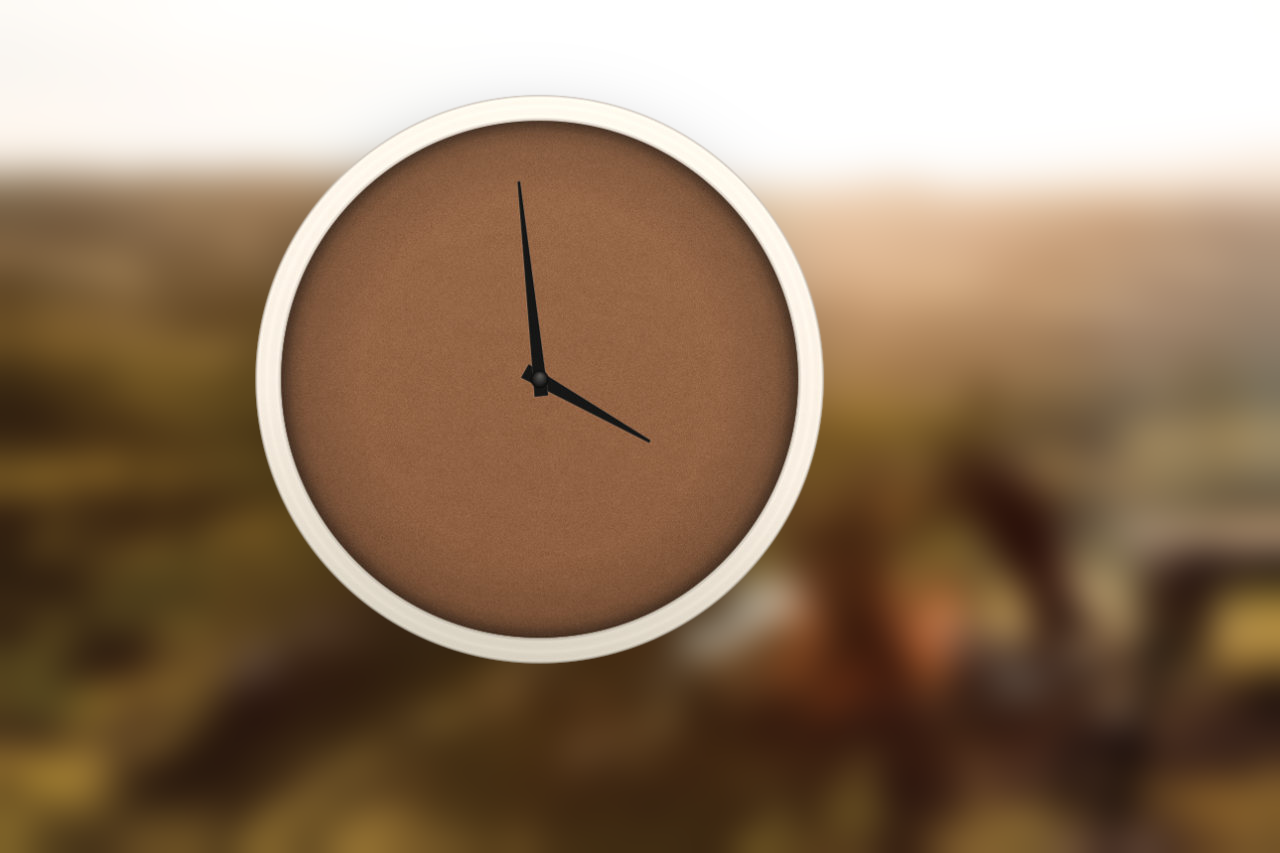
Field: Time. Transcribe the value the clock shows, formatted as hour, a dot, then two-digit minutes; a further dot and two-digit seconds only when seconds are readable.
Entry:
3.59
